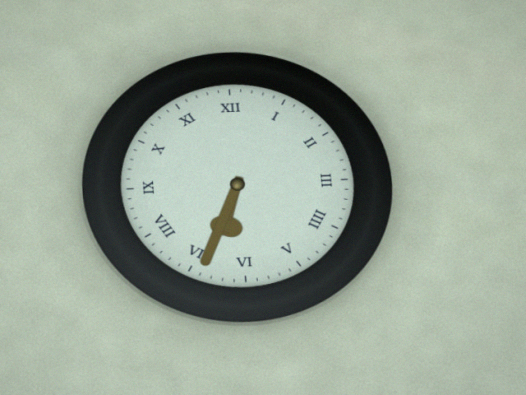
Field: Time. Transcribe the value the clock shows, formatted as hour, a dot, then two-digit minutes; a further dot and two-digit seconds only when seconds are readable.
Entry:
6.34
